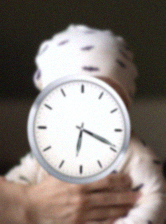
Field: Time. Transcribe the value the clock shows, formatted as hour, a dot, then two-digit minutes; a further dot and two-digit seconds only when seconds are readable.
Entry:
6.19
